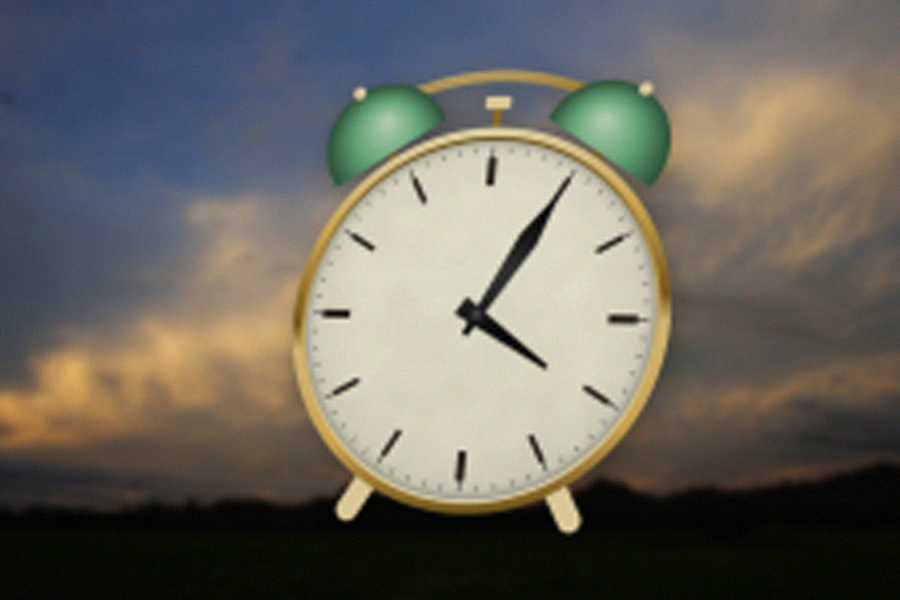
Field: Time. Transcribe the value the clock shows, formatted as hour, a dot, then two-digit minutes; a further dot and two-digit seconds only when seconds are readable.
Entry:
4.05
